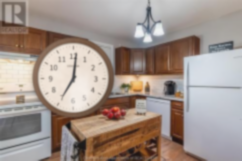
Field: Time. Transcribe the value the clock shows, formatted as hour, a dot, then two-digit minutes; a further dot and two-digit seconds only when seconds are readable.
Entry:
7.01
